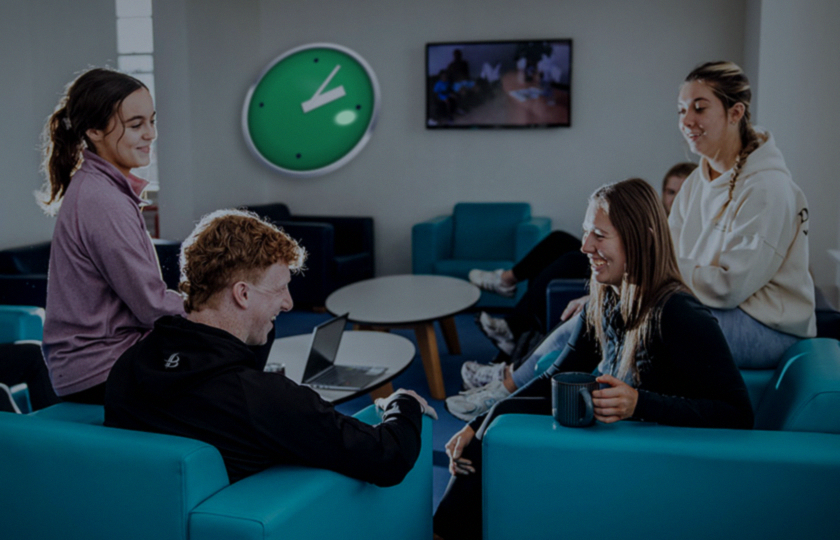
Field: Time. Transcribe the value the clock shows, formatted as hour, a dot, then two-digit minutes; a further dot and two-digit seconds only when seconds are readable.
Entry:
2.05
